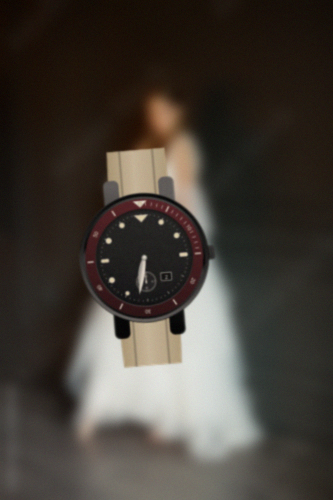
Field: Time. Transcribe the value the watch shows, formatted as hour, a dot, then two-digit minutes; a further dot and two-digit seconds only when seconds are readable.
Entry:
6.32
